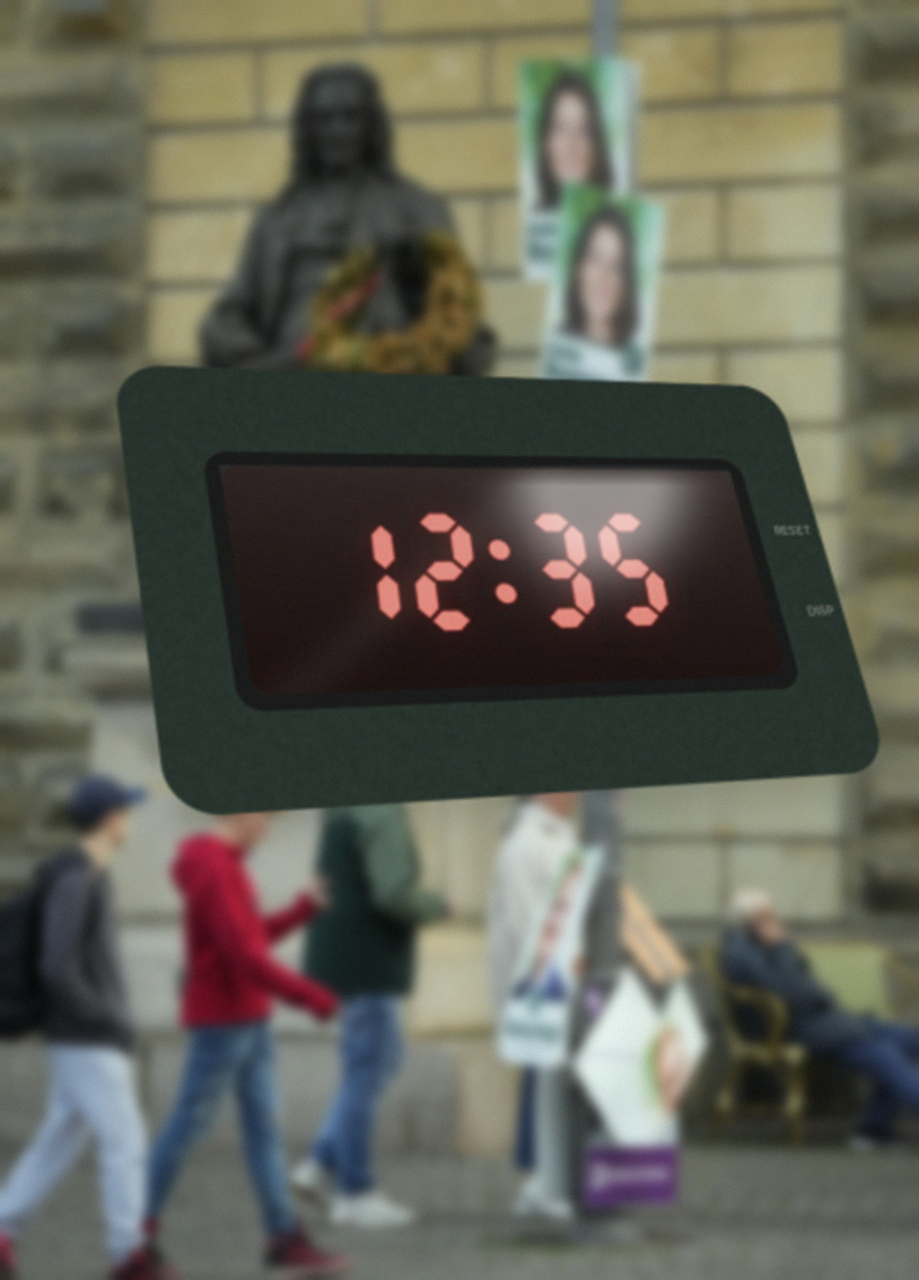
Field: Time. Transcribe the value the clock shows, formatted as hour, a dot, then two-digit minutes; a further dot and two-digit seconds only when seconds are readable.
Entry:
12.35
